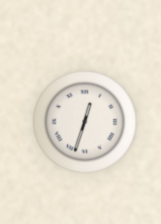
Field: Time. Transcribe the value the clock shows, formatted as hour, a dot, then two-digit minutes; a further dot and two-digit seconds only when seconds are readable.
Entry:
12.33
